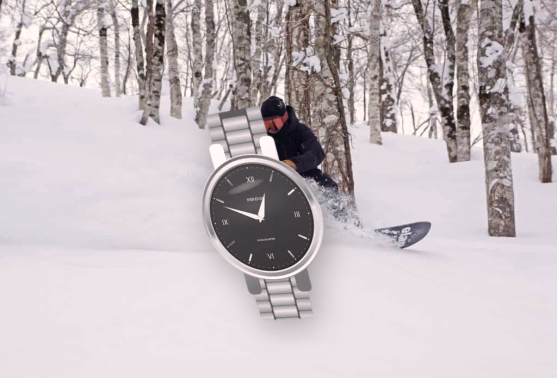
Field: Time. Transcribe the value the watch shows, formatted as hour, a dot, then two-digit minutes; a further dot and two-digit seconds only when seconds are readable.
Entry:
12.49
